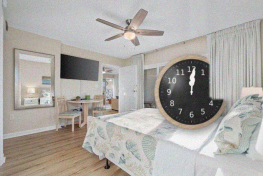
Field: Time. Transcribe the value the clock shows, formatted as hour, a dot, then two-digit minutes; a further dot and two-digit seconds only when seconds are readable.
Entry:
12.01
